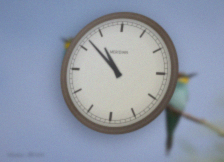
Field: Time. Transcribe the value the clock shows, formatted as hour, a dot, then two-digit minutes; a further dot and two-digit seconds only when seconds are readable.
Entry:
10.52
